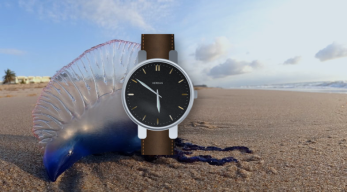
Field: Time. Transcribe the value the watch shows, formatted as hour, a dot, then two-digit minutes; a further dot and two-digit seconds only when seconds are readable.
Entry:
5.51
